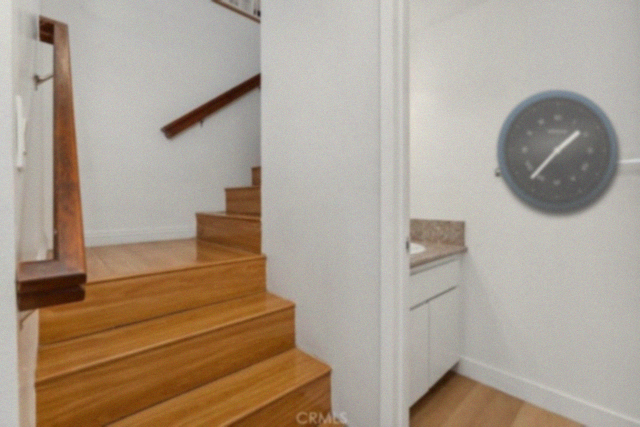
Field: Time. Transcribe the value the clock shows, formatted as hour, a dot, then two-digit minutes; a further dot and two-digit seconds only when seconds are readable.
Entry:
1.37
